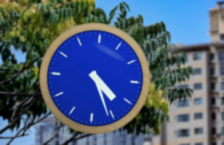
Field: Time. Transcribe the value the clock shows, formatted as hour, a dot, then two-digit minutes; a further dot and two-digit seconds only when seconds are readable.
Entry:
4.26
